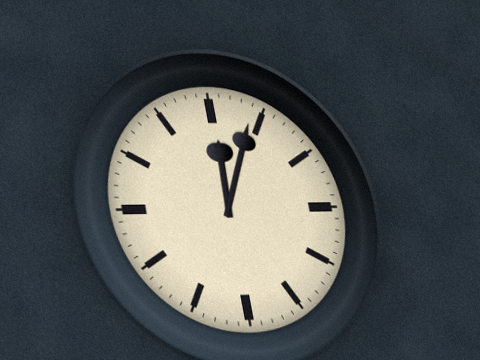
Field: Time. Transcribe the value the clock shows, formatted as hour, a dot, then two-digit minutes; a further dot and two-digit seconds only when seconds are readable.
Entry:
12.04
